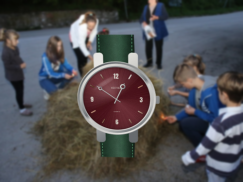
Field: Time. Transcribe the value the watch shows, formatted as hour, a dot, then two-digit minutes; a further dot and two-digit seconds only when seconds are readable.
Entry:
12.51
